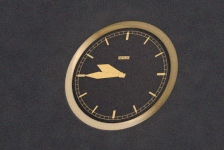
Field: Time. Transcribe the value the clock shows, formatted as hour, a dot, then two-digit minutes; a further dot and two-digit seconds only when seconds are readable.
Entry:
9.45
